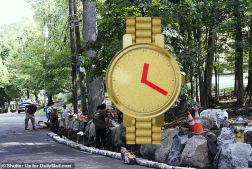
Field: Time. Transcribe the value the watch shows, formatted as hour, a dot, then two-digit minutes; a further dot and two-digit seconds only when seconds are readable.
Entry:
12.20
